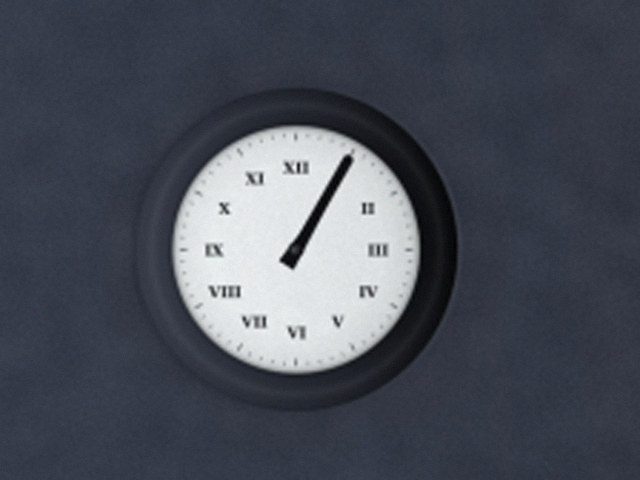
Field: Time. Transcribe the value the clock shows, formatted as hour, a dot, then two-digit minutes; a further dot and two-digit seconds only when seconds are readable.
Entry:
1.05
